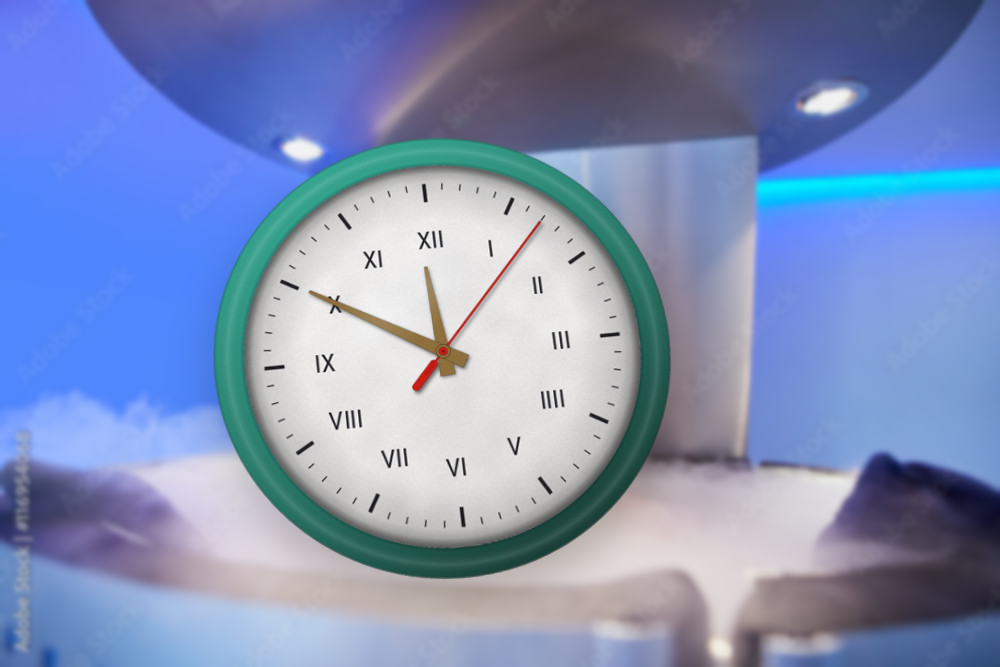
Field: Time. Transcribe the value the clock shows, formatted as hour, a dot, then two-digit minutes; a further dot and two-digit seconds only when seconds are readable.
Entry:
11.50.07
